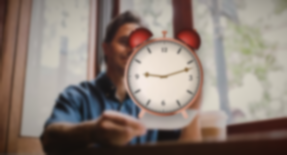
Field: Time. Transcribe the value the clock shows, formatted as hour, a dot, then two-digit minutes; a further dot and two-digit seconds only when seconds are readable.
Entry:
9.12
